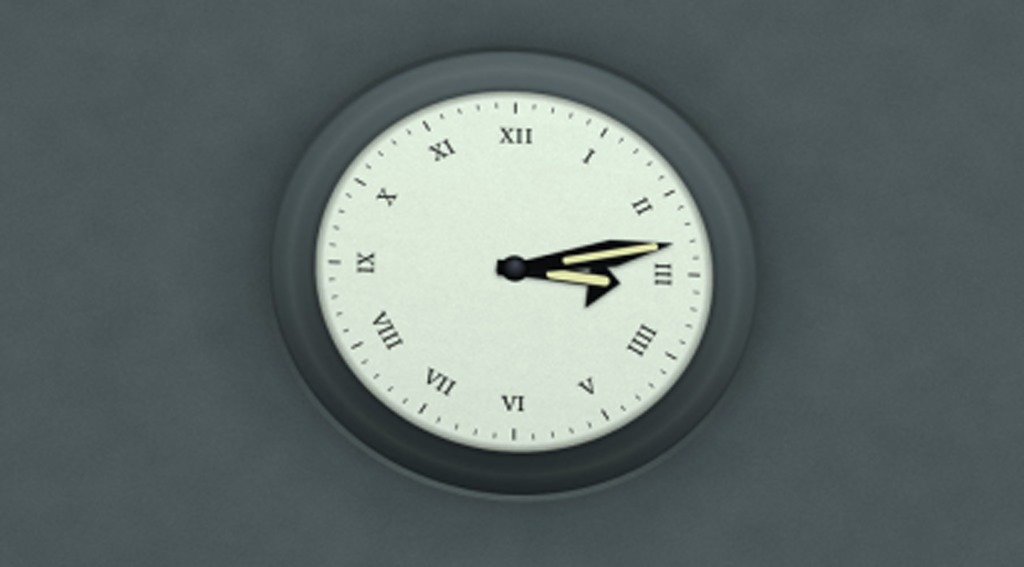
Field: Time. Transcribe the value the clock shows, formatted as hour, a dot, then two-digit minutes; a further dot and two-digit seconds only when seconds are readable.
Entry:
3.13
